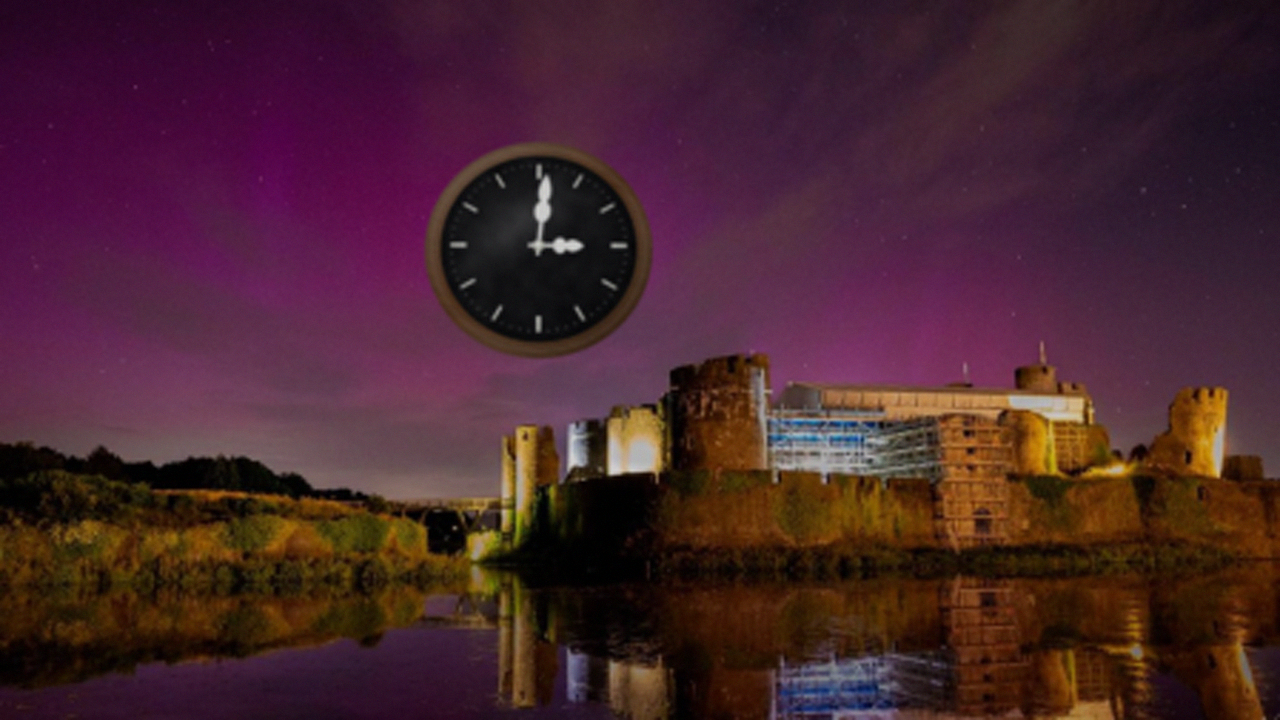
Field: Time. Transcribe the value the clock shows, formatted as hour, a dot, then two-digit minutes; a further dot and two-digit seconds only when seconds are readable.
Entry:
3.01
